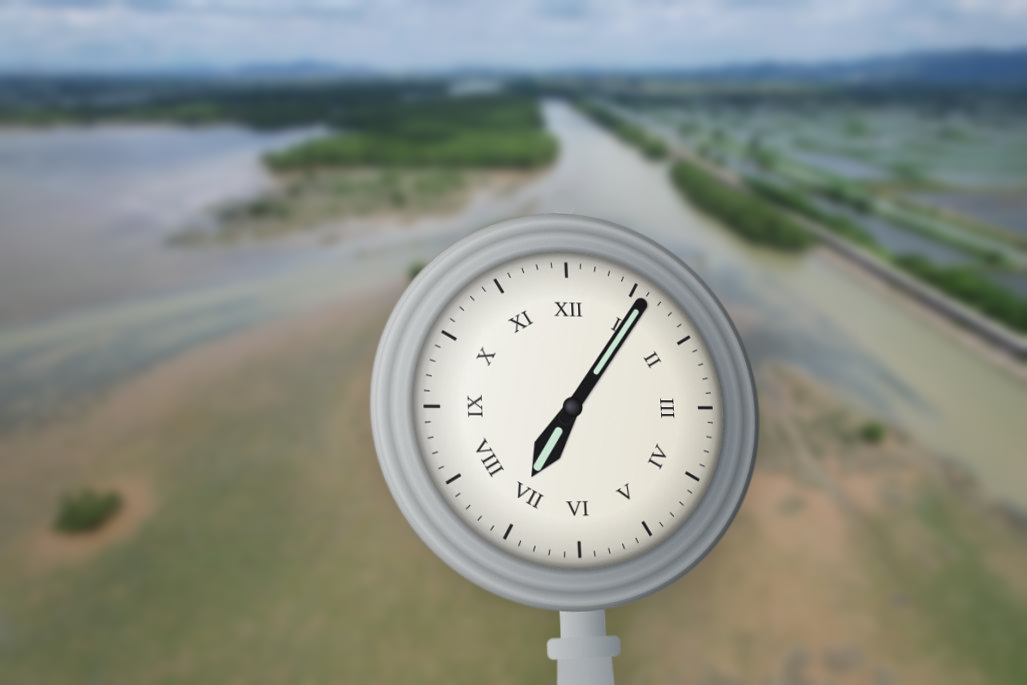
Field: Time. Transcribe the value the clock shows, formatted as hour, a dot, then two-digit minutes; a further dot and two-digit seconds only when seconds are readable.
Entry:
7.06
